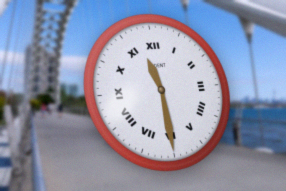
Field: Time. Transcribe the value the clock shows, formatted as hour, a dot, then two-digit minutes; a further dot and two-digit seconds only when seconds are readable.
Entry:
11.30
